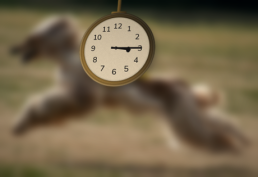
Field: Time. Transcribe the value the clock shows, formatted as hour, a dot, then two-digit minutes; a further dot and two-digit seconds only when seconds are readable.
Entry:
3.15
